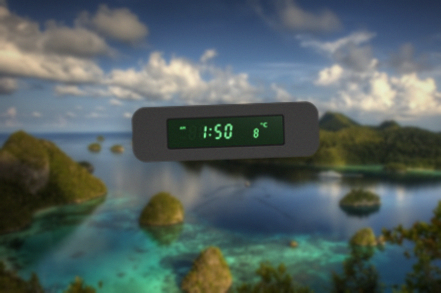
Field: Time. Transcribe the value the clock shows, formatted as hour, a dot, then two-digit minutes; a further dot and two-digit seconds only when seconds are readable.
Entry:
1.50
